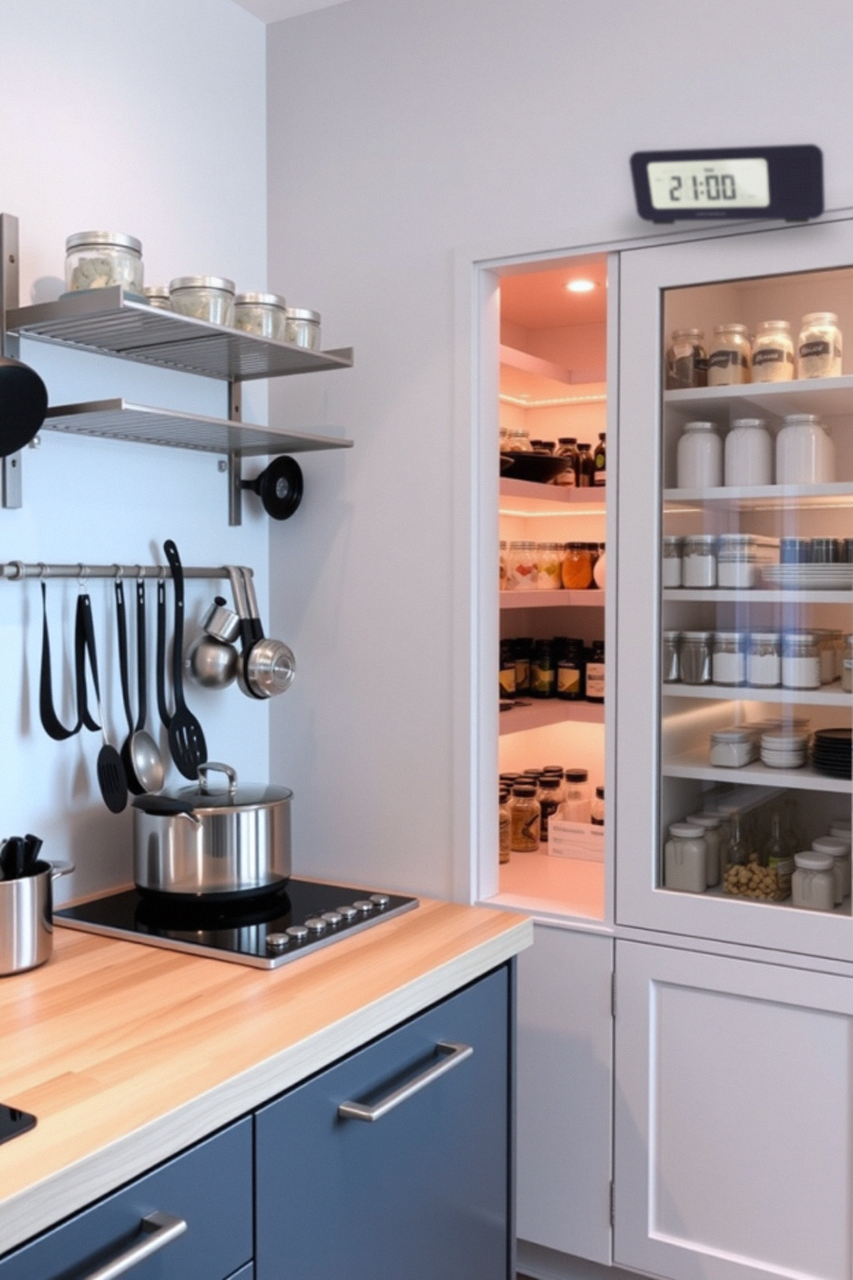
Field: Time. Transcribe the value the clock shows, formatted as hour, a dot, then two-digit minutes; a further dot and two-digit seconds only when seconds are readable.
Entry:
21.00
